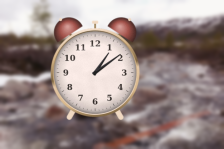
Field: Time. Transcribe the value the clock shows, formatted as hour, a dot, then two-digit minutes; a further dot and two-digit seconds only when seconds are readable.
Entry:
1.09
